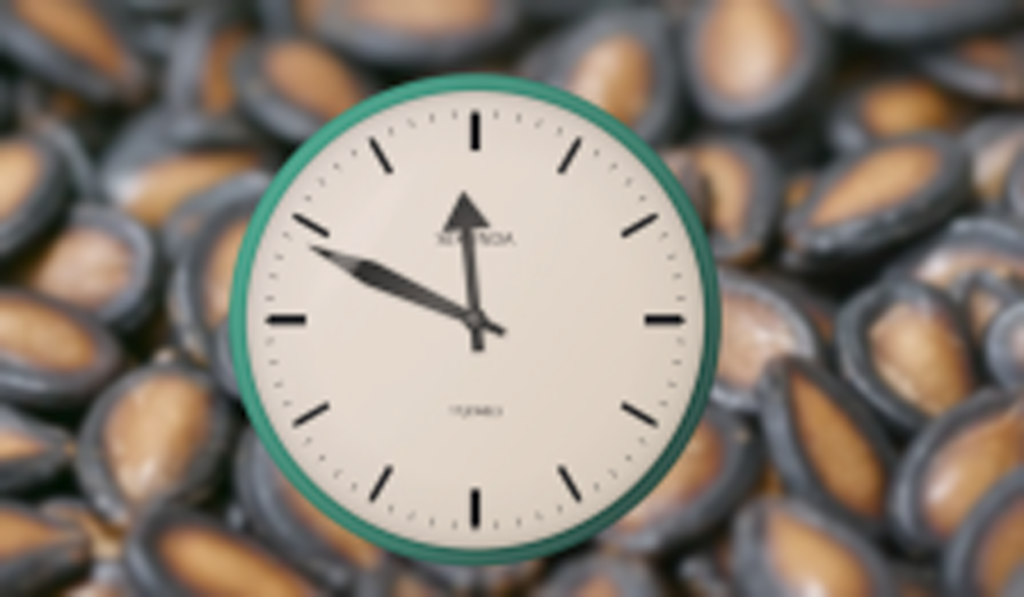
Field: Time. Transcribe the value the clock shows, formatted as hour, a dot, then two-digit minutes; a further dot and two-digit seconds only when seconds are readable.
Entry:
11.49
